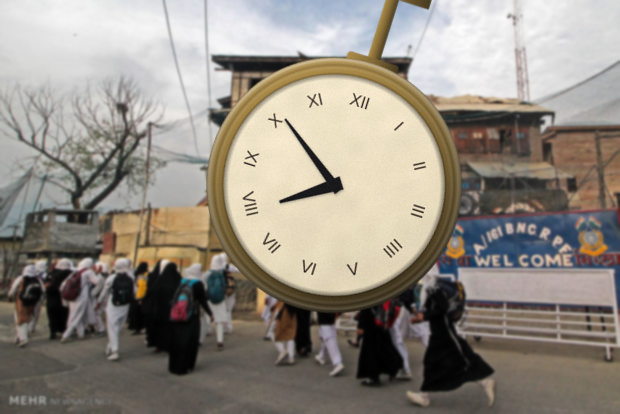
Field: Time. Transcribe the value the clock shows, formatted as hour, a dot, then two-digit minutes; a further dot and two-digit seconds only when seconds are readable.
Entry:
7.51
